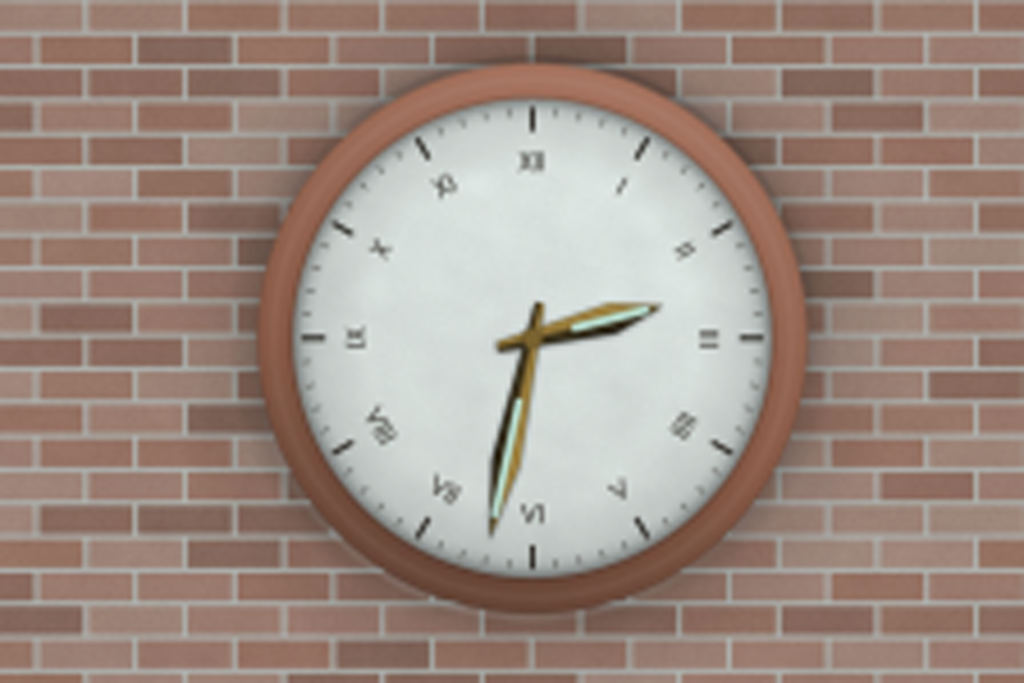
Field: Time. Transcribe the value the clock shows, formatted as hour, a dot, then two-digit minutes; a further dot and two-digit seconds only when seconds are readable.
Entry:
2.32
